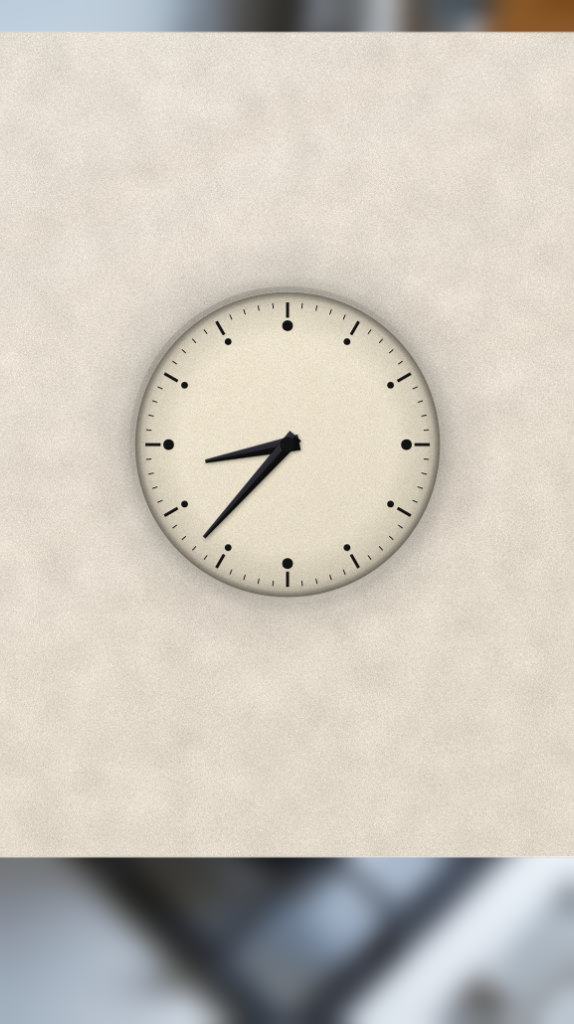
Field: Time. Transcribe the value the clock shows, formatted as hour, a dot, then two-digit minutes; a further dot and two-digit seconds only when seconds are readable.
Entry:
8.37
